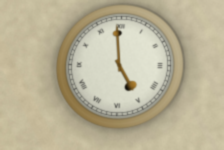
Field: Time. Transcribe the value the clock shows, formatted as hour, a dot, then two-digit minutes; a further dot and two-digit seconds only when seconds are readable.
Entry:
4.59
